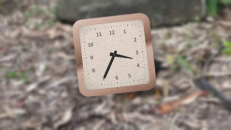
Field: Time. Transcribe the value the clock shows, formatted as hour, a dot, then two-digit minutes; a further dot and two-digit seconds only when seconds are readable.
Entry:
3.35
